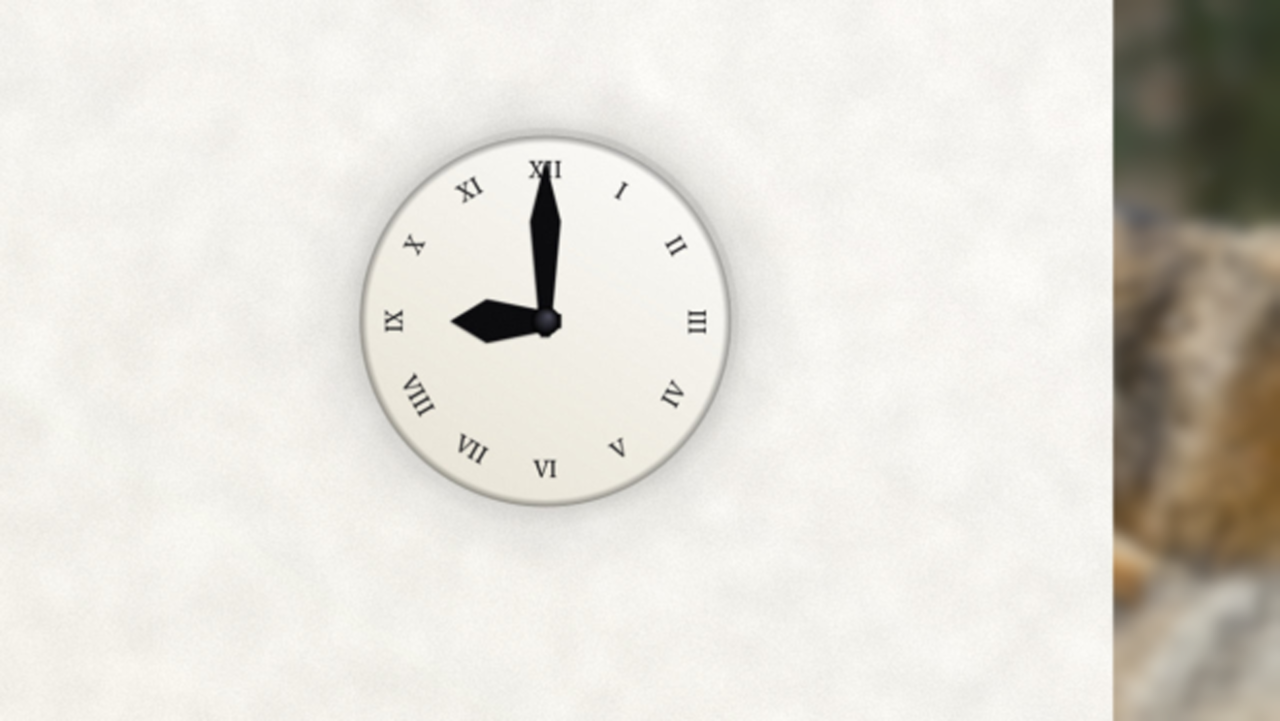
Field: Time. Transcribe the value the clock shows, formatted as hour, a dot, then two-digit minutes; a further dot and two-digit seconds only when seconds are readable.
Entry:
9.00
